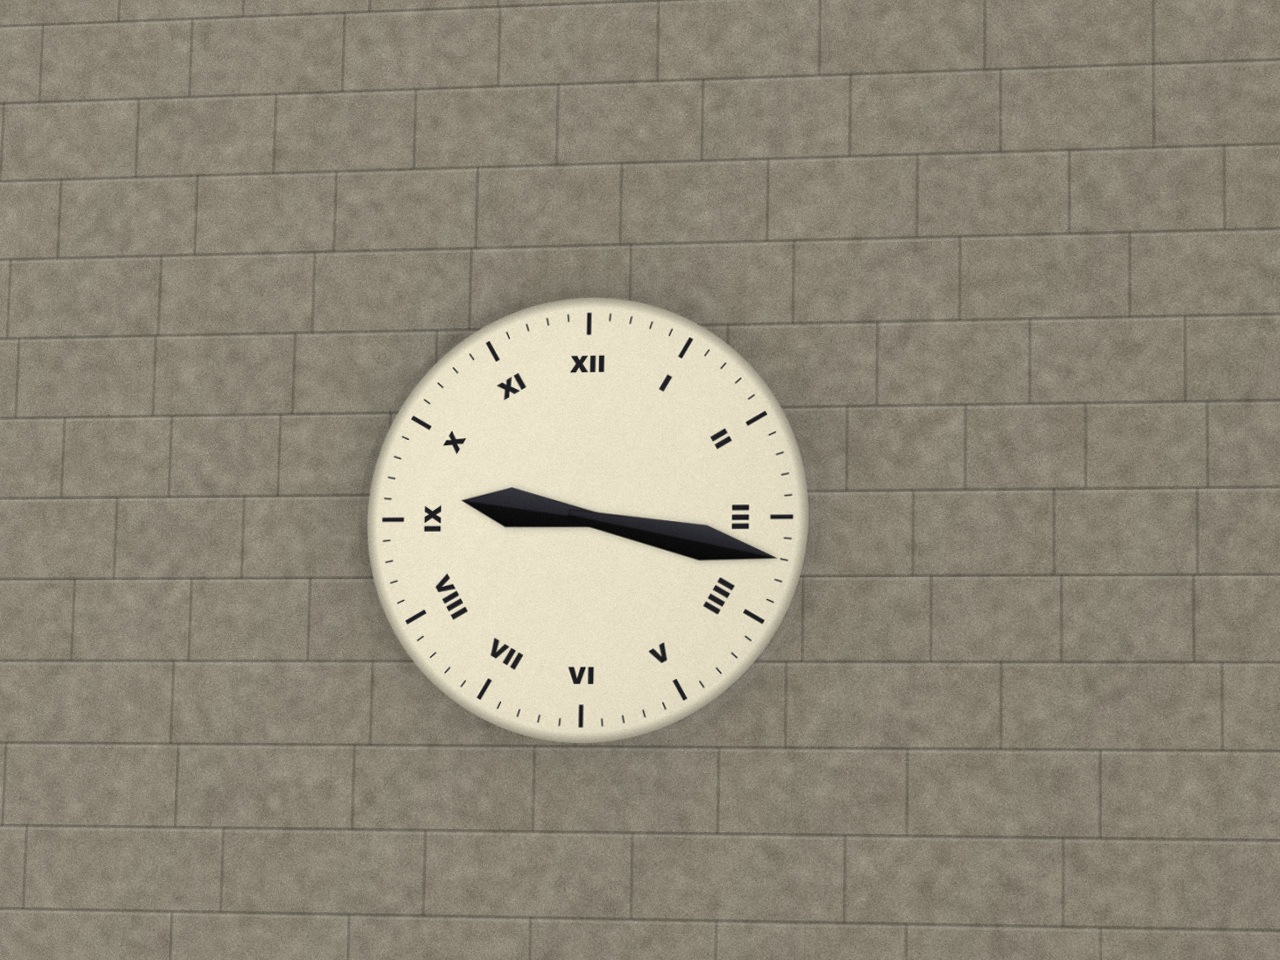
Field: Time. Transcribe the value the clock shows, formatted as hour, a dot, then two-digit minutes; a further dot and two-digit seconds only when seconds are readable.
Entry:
9.17
